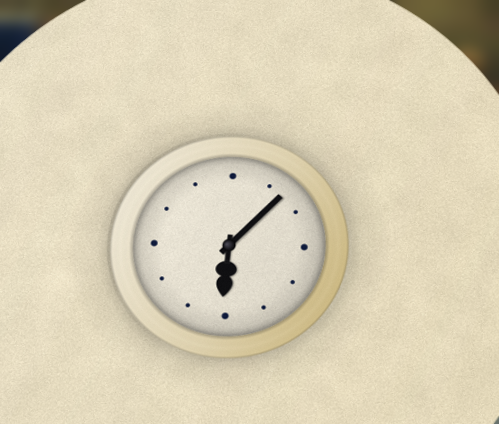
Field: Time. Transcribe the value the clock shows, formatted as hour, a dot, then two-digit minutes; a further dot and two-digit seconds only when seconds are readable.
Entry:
6.07
